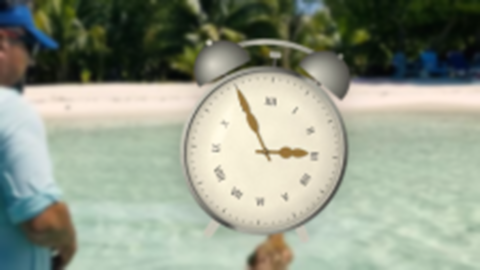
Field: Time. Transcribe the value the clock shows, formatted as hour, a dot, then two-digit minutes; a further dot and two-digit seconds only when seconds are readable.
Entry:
2.55
